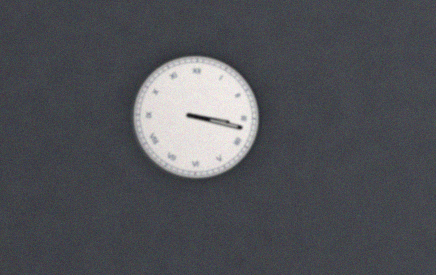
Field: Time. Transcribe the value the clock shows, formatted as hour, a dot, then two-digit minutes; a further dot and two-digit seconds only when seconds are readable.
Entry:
3.17
